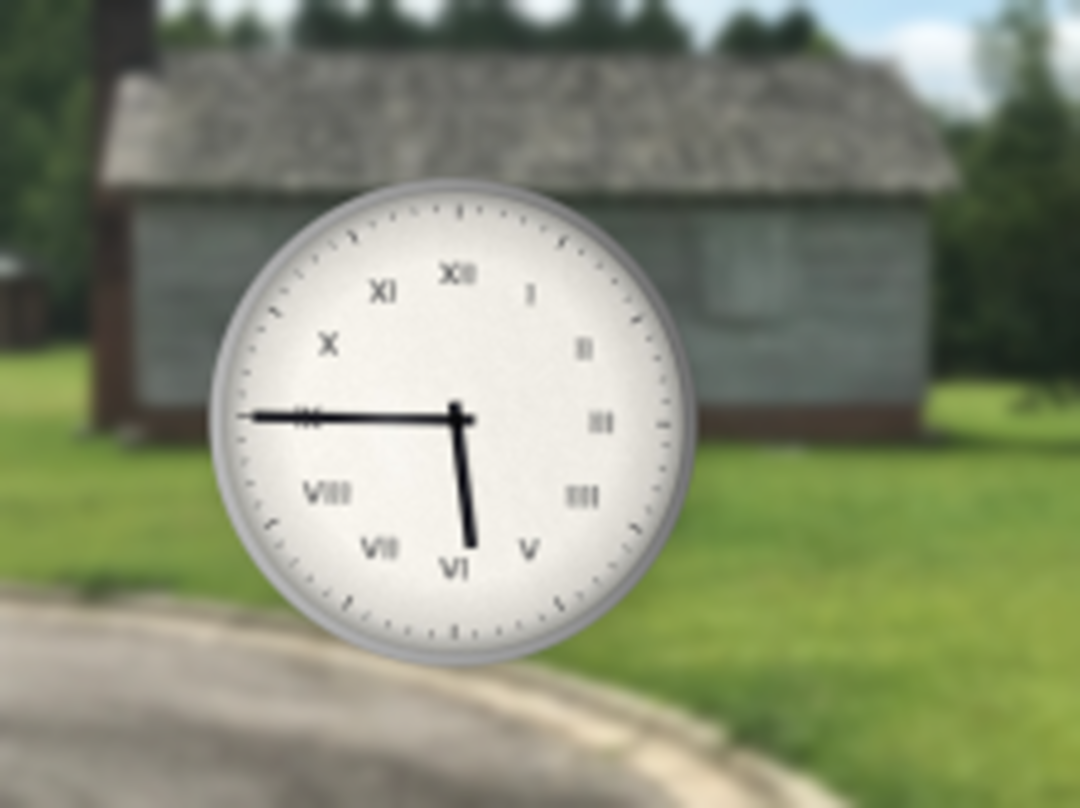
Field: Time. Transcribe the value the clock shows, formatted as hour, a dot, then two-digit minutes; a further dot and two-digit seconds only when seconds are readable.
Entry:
5.45
